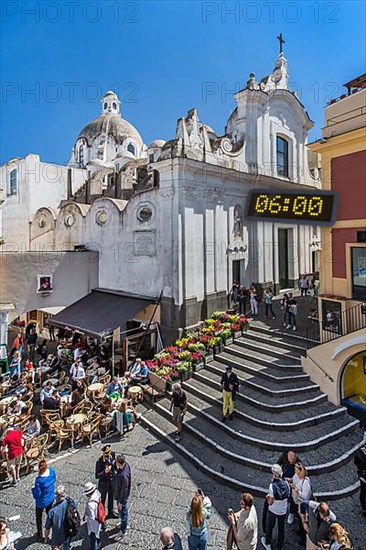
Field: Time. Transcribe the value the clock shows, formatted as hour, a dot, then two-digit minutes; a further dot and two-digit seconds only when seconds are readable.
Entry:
6.00
